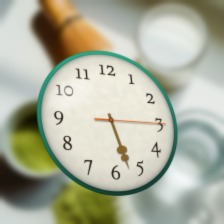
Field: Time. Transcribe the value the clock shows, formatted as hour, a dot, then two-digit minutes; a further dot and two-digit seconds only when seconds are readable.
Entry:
5.27.15
